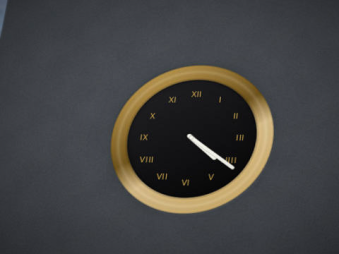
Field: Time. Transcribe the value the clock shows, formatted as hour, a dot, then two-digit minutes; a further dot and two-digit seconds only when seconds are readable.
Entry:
4.21
